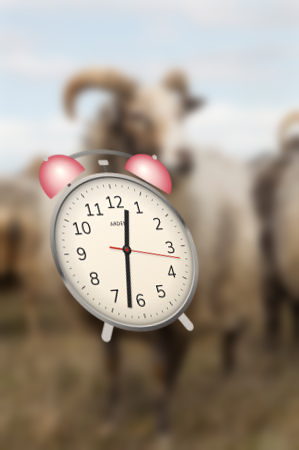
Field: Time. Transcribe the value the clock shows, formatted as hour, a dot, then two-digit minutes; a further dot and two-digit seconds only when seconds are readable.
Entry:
12.32.17
